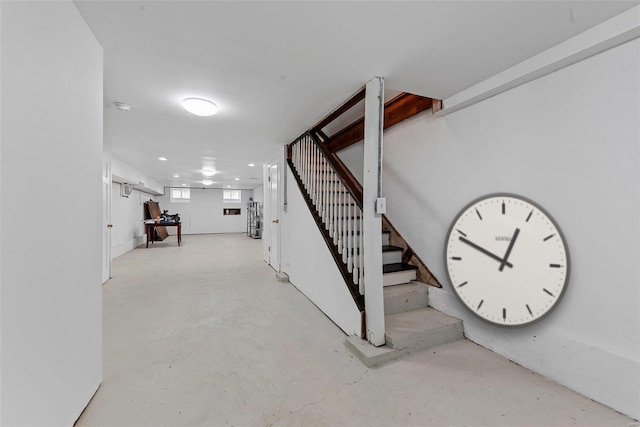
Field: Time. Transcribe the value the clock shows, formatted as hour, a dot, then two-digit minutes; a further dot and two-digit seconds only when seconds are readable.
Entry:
12.49
